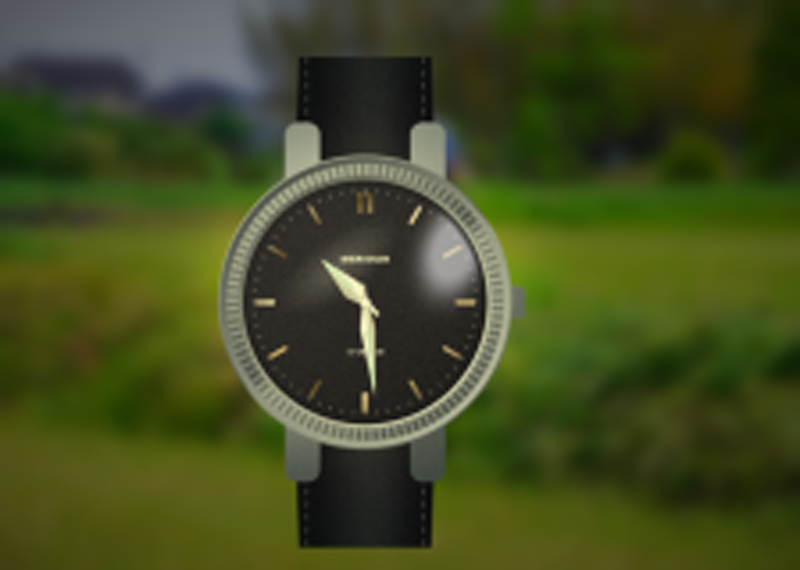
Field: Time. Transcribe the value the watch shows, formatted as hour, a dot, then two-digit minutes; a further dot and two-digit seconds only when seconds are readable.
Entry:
10.29
